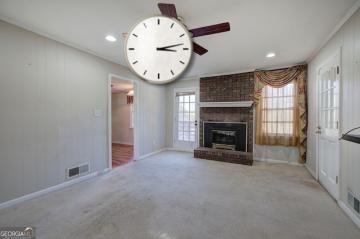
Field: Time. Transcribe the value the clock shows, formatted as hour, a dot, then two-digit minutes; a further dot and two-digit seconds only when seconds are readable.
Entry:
3.13
